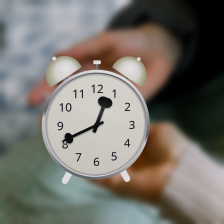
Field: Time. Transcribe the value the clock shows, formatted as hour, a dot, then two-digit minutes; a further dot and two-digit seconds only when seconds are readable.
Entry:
12.41
